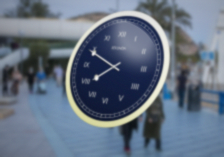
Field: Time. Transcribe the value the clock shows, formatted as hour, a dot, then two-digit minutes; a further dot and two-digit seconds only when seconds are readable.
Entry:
7.49
